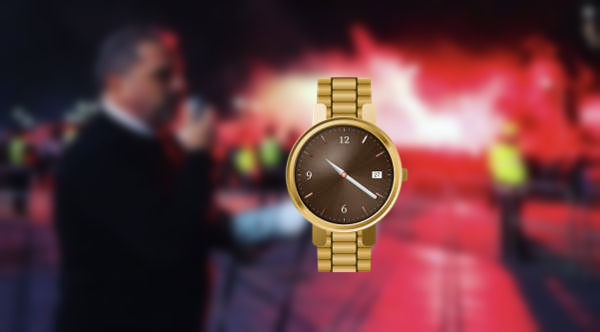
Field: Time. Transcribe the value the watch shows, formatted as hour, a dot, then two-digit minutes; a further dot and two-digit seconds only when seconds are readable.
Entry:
10.21
